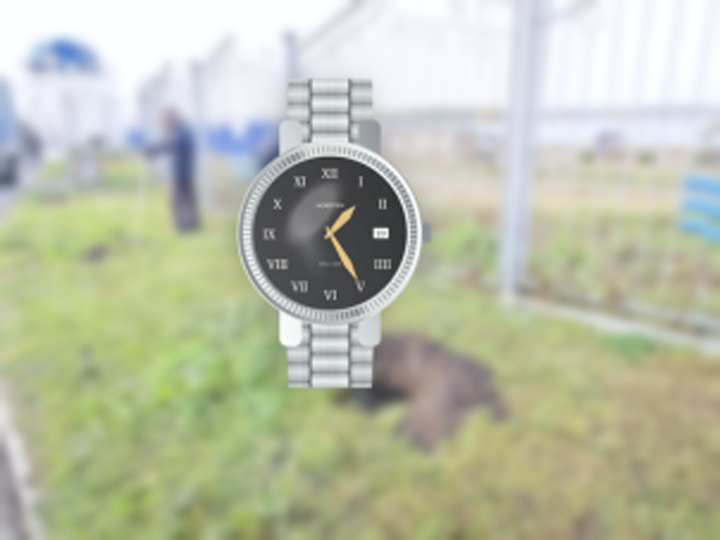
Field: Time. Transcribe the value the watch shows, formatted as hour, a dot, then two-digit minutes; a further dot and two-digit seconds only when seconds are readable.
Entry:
1.25
